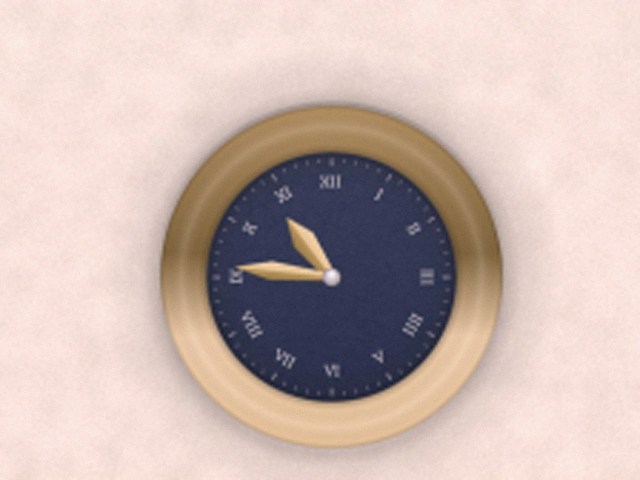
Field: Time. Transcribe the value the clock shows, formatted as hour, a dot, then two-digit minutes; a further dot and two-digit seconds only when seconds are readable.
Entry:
10.46
